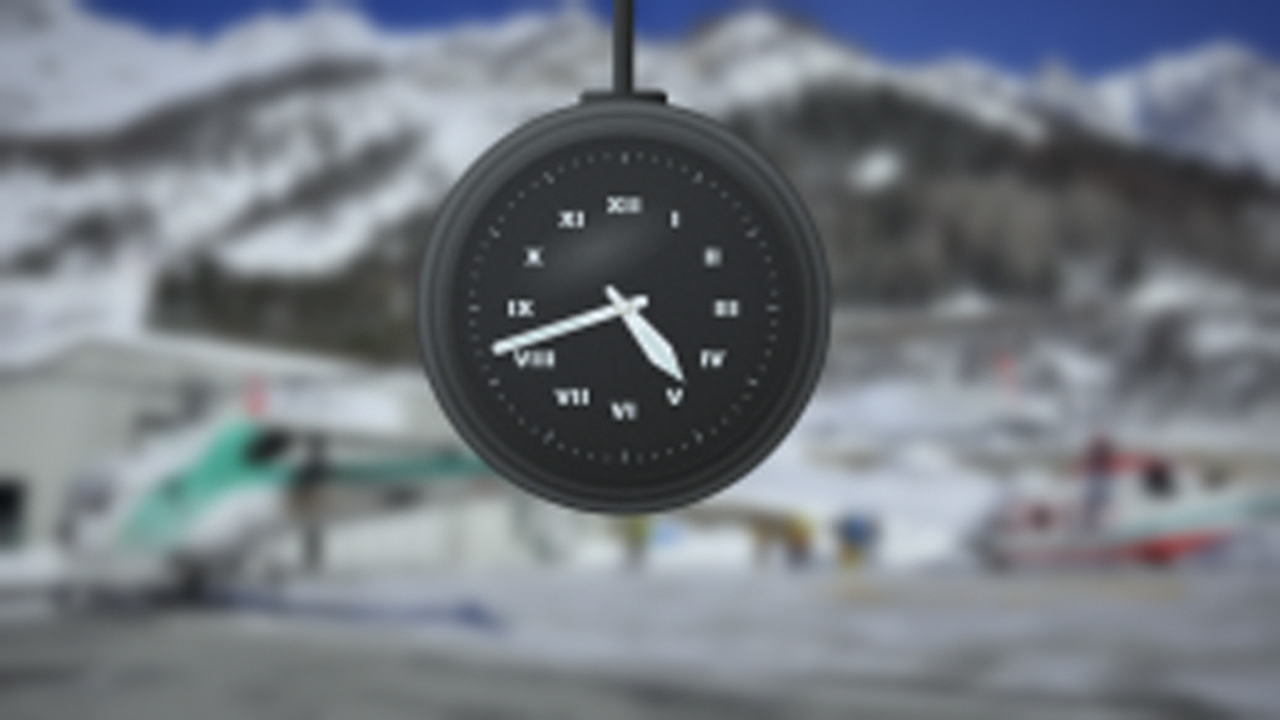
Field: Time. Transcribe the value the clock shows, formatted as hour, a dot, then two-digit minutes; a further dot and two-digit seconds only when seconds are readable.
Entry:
4.42
